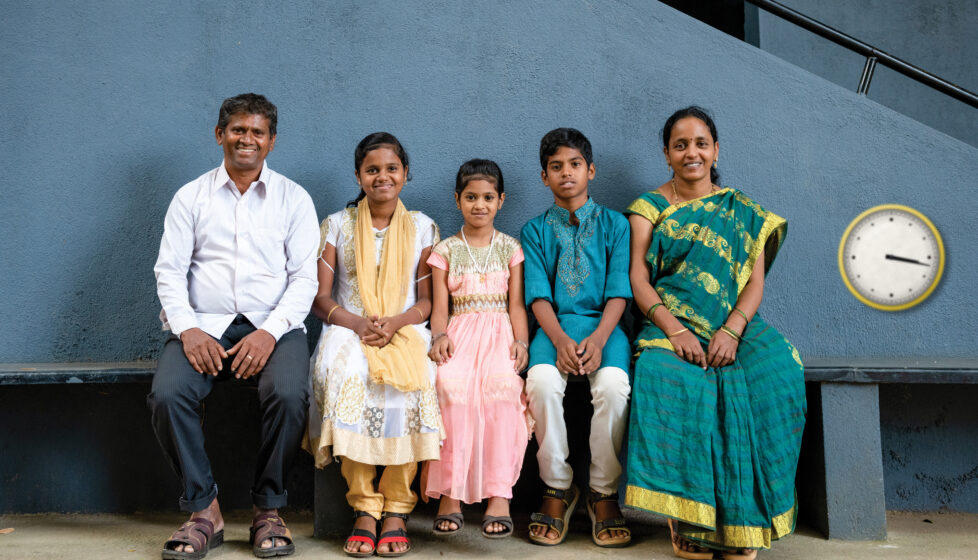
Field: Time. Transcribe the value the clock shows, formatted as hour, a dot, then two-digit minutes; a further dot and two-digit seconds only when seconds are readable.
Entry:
3.17
